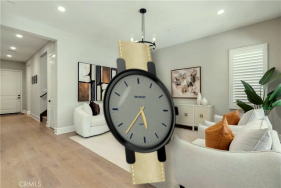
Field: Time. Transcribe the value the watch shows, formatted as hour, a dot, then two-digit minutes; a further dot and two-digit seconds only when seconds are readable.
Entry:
5.37
